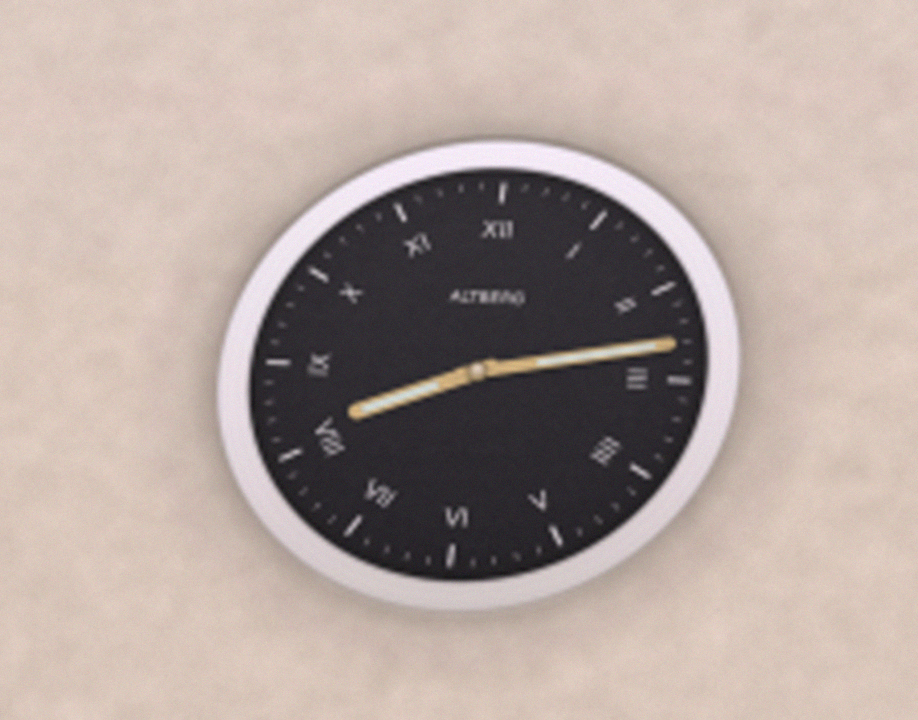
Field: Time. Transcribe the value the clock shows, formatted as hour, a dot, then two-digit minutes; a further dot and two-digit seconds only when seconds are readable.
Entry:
8.13
